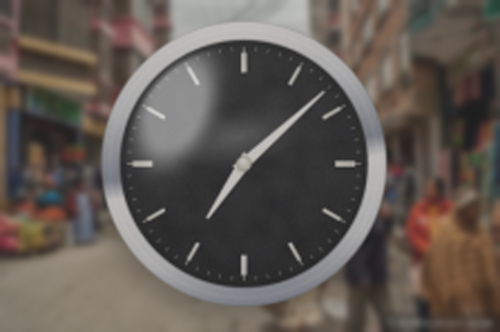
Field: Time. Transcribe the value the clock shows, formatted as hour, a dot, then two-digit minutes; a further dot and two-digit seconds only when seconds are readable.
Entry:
7.08
